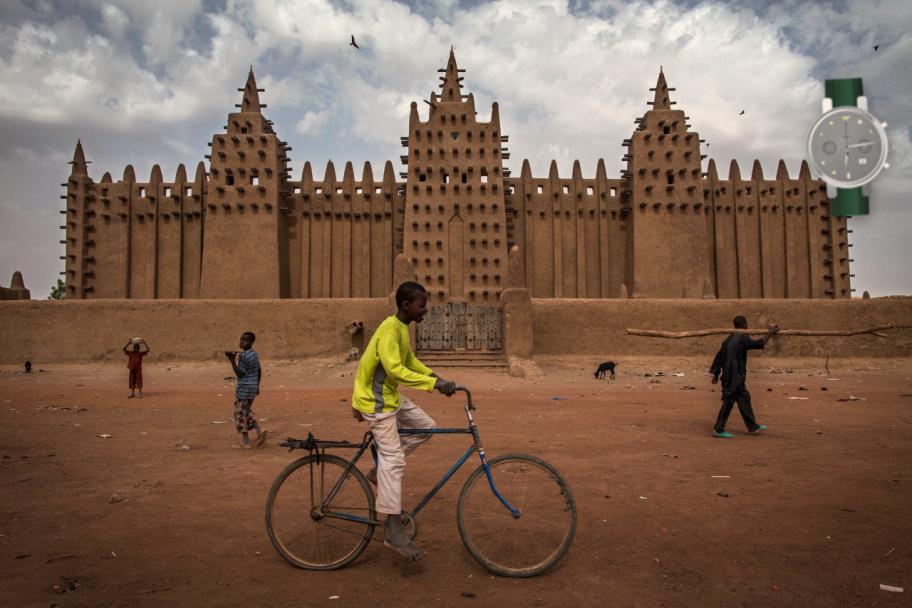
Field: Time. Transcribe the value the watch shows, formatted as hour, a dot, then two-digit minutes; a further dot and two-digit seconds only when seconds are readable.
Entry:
6.14
